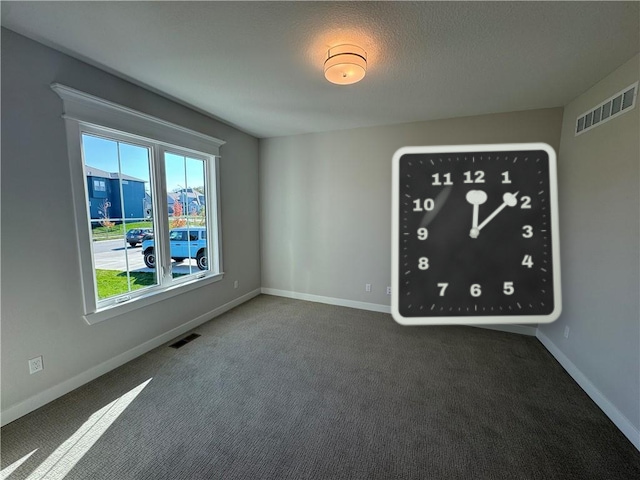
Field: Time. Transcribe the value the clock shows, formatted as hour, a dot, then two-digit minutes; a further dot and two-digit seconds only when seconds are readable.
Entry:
12.08
